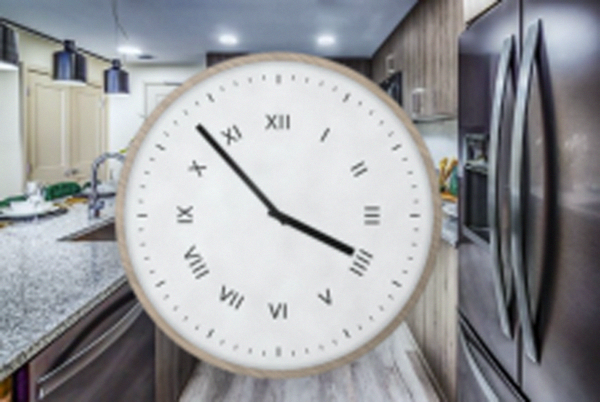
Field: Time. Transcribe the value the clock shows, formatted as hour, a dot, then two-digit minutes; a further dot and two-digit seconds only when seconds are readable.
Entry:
3.53
